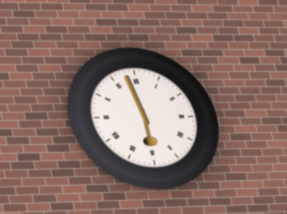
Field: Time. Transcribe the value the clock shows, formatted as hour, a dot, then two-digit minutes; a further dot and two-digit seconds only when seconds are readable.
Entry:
5.58
